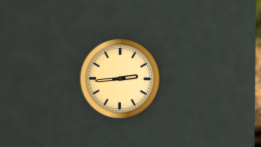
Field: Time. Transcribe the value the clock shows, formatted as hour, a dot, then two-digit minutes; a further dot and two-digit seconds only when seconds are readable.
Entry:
2.44
